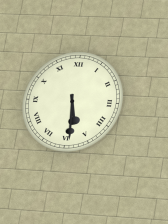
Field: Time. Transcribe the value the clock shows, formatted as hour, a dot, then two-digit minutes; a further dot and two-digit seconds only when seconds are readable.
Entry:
5.29
